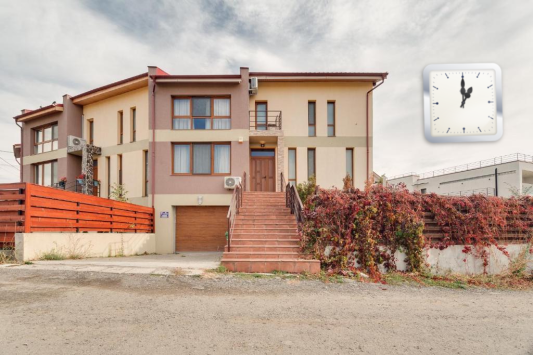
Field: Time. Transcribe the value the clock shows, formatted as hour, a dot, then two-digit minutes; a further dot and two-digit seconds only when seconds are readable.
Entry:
1.00
